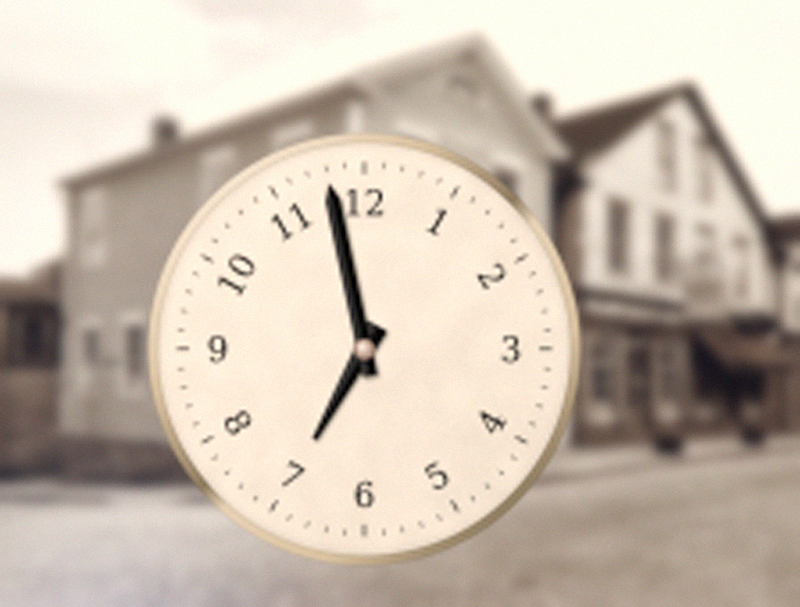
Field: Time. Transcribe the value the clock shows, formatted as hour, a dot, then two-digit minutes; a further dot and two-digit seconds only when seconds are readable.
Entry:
6.58
